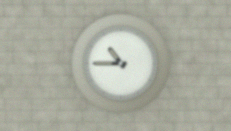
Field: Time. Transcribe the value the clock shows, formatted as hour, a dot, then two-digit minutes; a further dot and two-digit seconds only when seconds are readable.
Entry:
10.45
